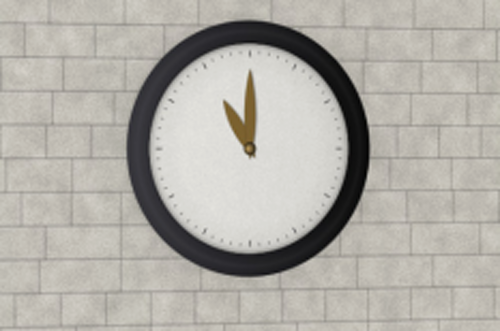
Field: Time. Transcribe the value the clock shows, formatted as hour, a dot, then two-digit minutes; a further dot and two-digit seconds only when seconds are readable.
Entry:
11.00
